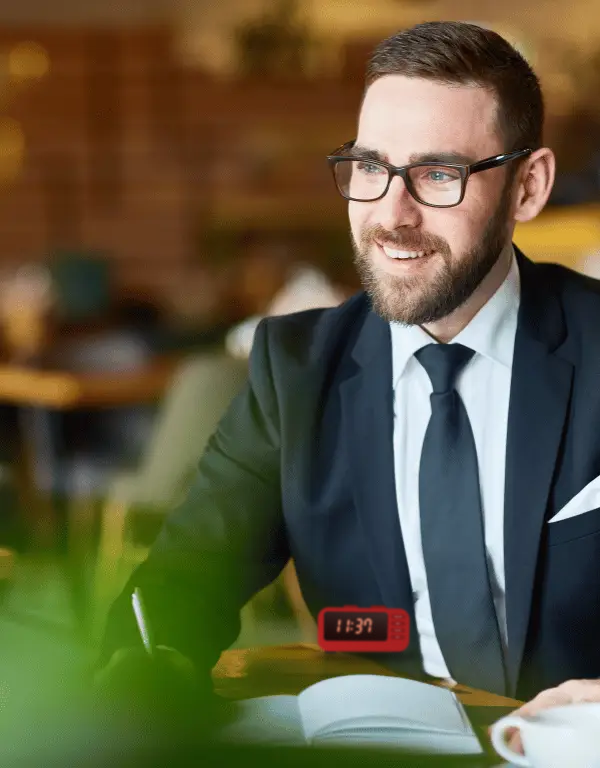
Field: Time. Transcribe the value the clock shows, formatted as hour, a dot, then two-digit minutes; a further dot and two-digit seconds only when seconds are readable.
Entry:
11.37
